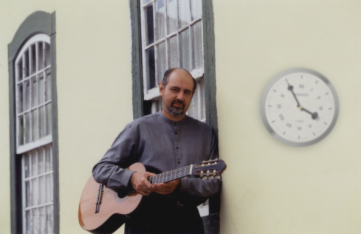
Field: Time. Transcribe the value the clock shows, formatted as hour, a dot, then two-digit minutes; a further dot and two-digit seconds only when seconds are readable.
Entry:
3.55
